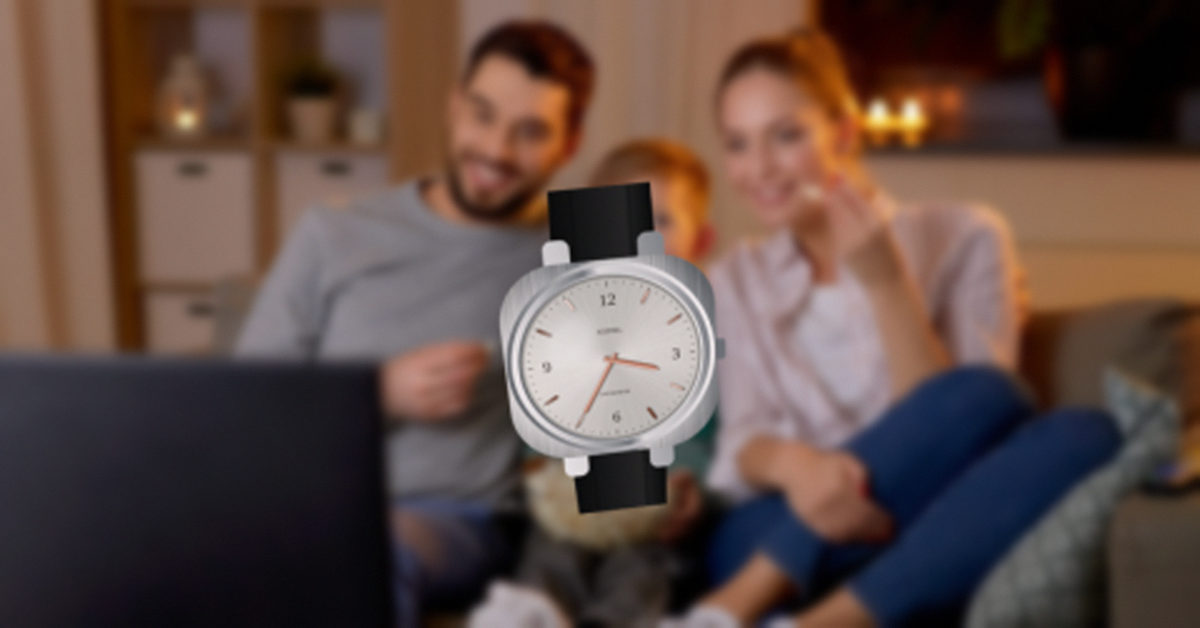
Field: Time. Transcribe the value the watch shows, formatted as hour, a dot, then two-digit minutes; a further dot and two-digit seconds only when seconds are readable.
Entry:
3.35
